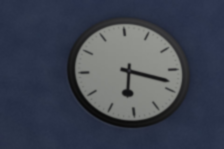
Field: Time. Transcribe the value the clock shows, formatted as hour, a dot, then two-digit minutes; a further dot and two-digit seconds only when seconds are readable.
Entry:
6.18
